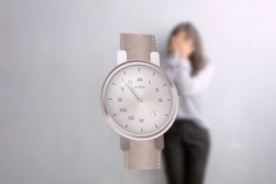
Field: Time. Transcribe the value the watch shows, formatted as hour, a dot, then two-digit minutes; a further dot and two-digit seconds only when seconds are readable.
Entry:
10.53
